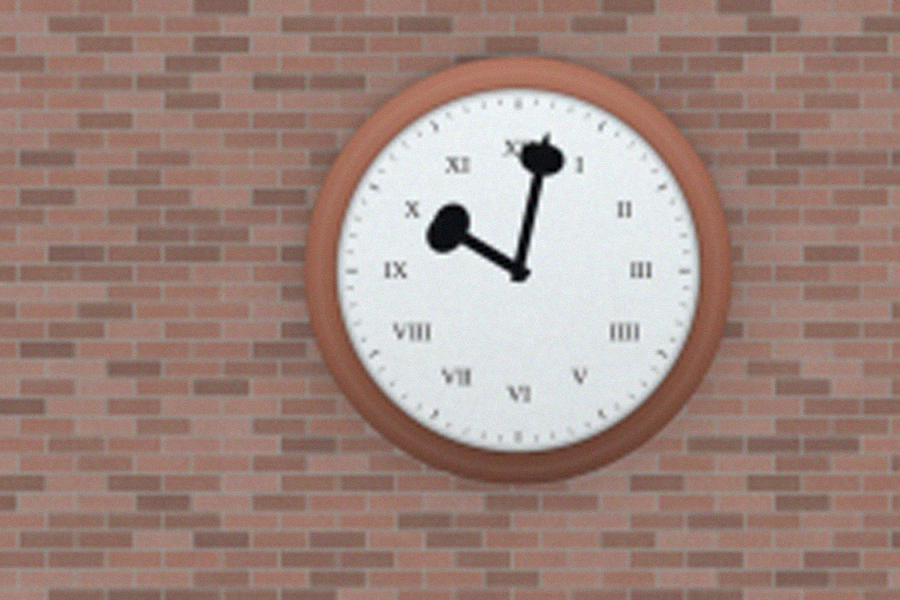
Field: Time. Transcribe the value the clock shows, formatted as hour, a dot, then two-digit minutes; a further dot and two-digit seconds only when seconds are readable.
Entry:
10.02
